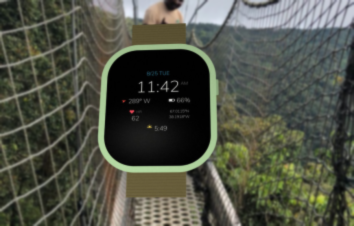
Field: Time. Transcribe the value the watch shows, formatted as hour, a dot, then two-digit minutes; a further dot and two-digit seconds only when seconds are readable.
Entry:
11.42
